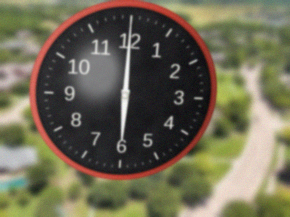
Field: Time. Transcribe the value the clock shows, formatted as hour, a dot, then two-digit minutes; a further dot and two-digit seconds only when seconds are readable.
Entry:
6.00
